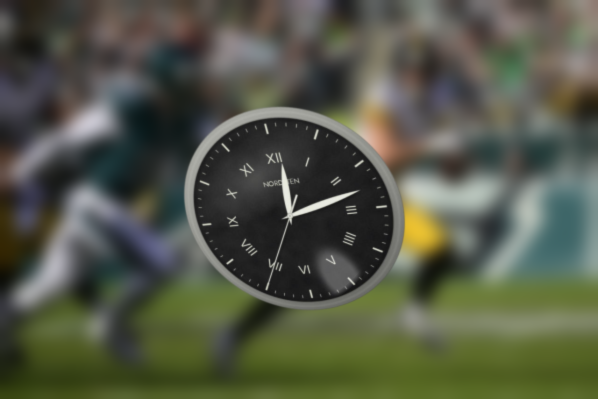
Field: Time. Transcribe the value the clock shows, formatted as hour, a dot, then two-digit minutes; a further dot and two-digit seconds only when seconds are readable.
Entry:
12.12.35
